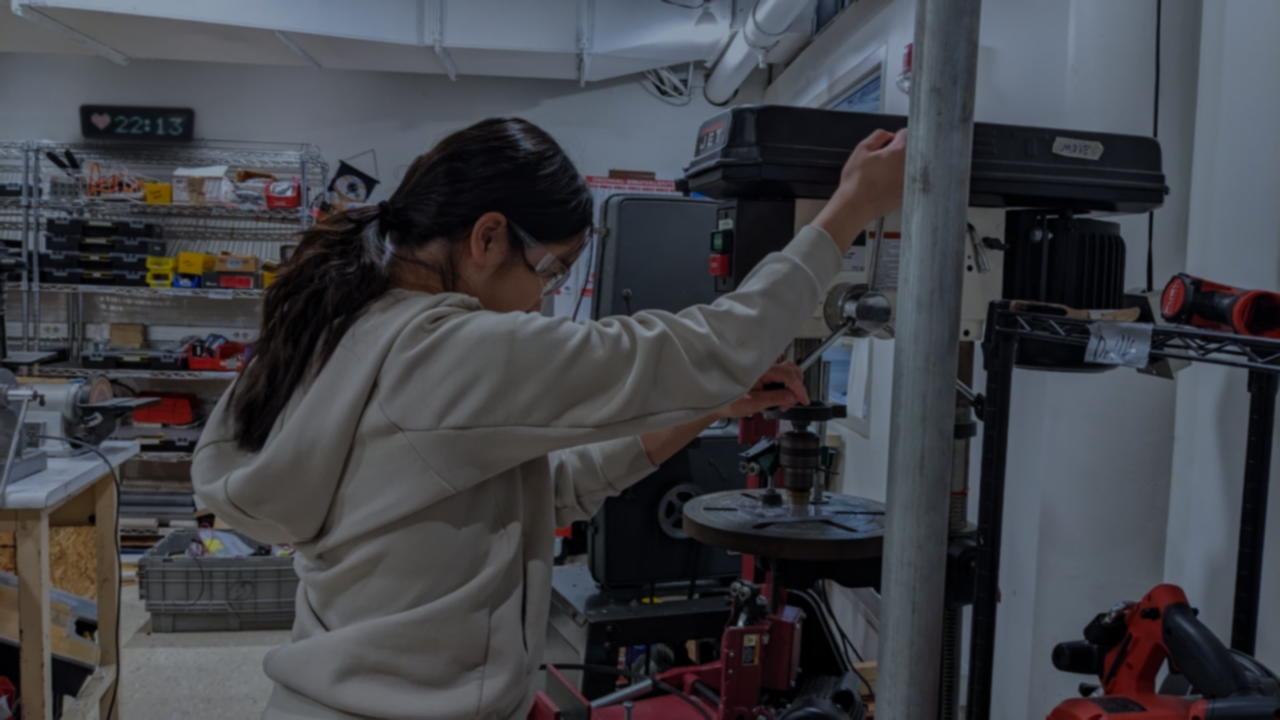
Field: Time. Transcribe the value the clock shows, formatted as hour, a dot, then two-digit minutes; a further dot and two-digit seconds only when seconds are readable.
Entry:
22.13
